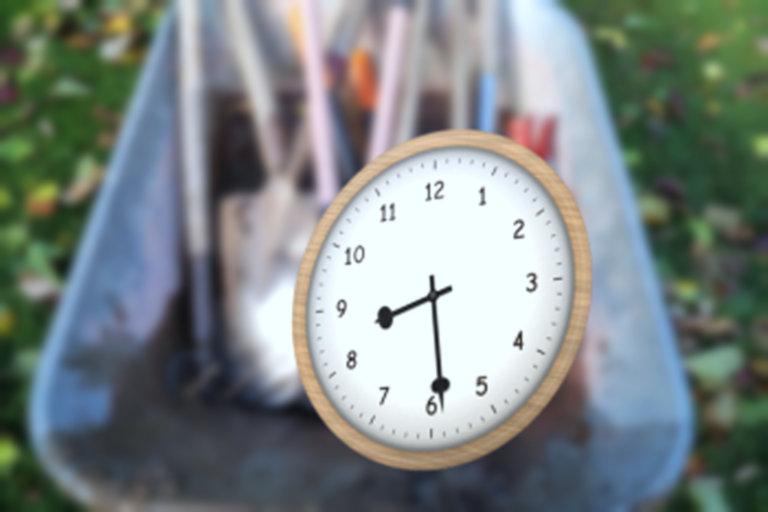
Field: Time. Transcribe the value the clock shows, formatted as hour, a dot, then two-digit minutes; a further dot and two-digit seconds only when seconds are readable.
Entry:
8.29
